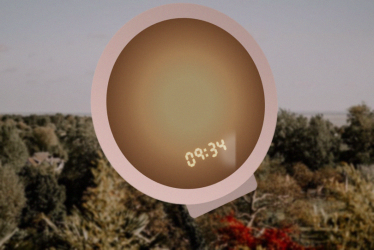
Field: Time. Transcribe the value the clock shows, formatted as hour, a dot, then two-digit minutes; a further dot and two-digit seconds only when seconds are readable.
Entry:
9.34
